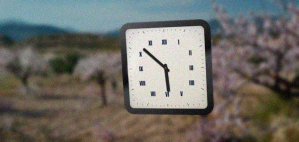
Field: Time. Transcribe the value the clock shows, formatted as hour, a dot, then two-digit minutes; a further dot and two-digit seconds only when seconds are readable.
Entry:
5.52
